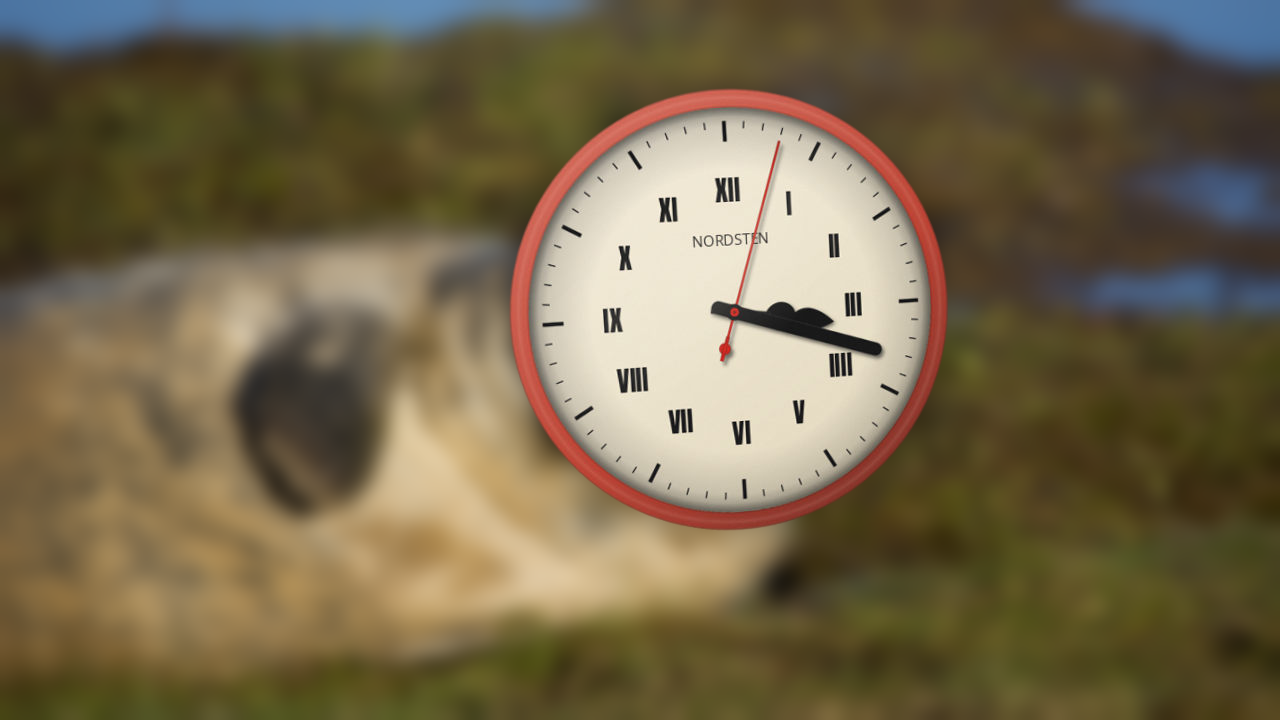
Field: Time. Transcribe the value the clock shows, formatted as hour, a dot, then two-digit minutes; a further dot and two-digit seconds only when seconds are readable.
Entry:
3.18.03
